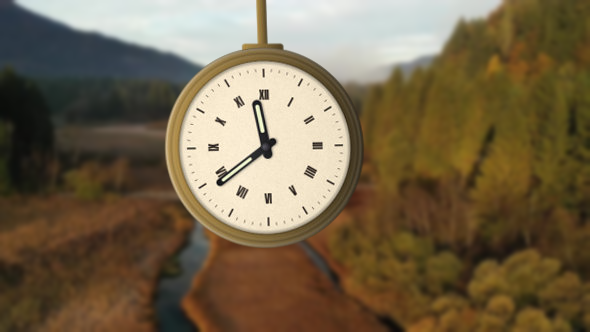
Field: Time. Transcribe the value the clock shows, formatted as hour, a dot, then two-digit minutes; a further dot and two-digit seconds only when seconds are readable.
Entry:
11.39
